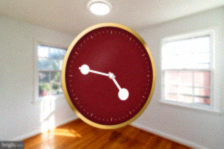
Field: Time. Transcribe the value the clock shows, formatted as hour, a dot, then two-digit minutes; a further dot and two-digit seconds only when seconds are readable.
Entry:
4.47
